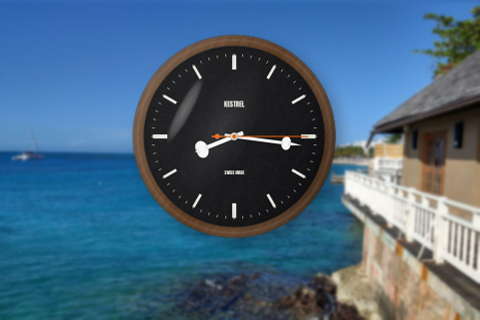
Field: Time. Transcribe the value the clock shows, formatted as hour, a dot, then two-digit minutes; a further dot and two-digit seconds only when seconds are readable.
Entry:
8.16.15
